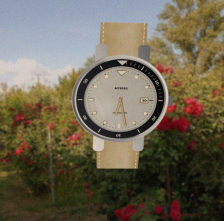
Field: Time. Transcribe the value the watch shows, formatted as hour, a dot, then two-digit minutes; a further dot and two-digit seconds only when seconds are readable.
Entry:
6.28
